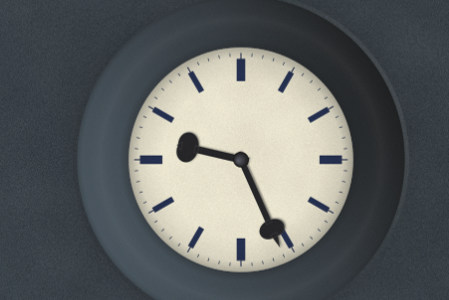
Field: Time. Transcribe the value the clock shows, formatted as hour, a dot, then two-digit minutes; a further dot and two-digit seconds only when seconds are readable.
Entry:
9.26
